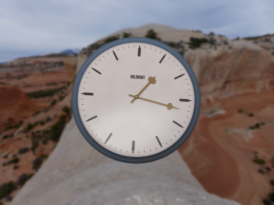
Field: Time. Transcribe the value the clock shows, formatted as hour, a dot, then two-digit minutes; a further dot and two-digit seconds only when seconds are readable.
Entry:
1.17
